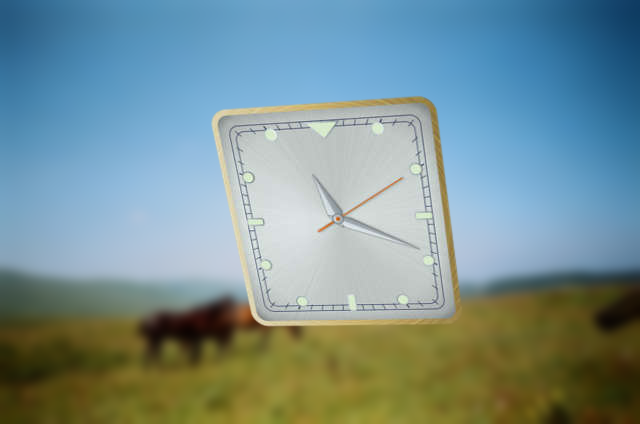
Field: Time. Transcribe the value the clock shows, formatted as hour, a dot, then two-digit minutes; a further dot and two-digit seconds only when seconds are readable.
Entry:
11.19.10
